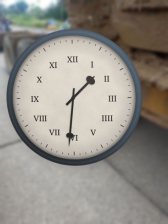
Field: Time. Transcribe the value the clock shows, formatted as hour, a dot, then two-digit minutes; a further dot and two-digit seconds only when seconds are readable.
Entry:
1.31
